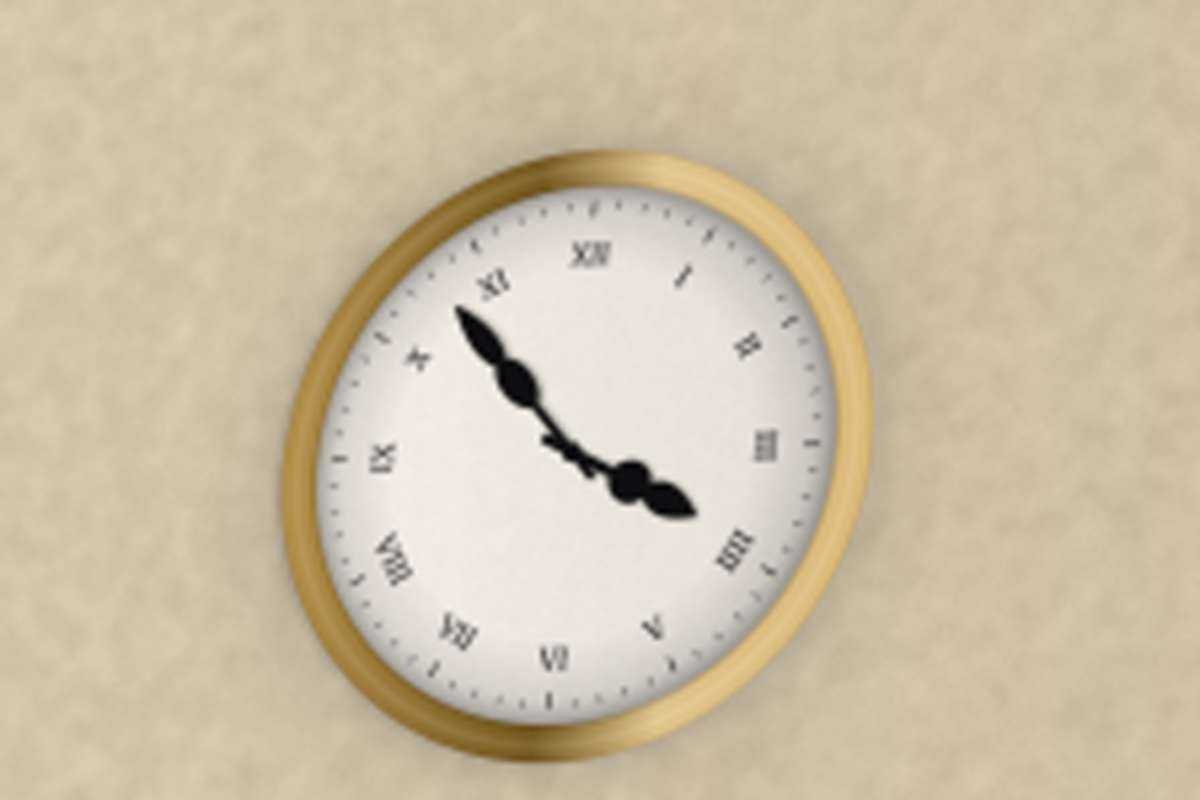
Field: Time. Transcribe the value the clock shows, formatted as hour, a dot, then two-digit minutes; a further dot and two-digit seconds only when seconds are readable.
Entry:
3.53
